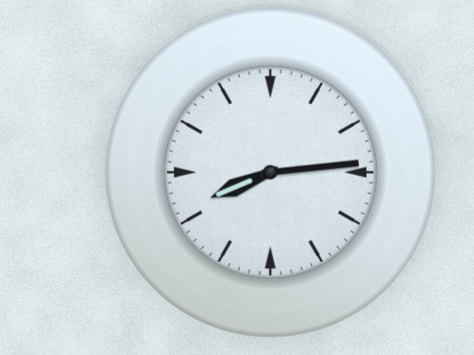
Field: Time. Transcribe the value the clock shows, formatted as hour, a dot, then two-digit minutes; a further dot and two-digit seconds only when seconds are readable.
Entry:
8.14
